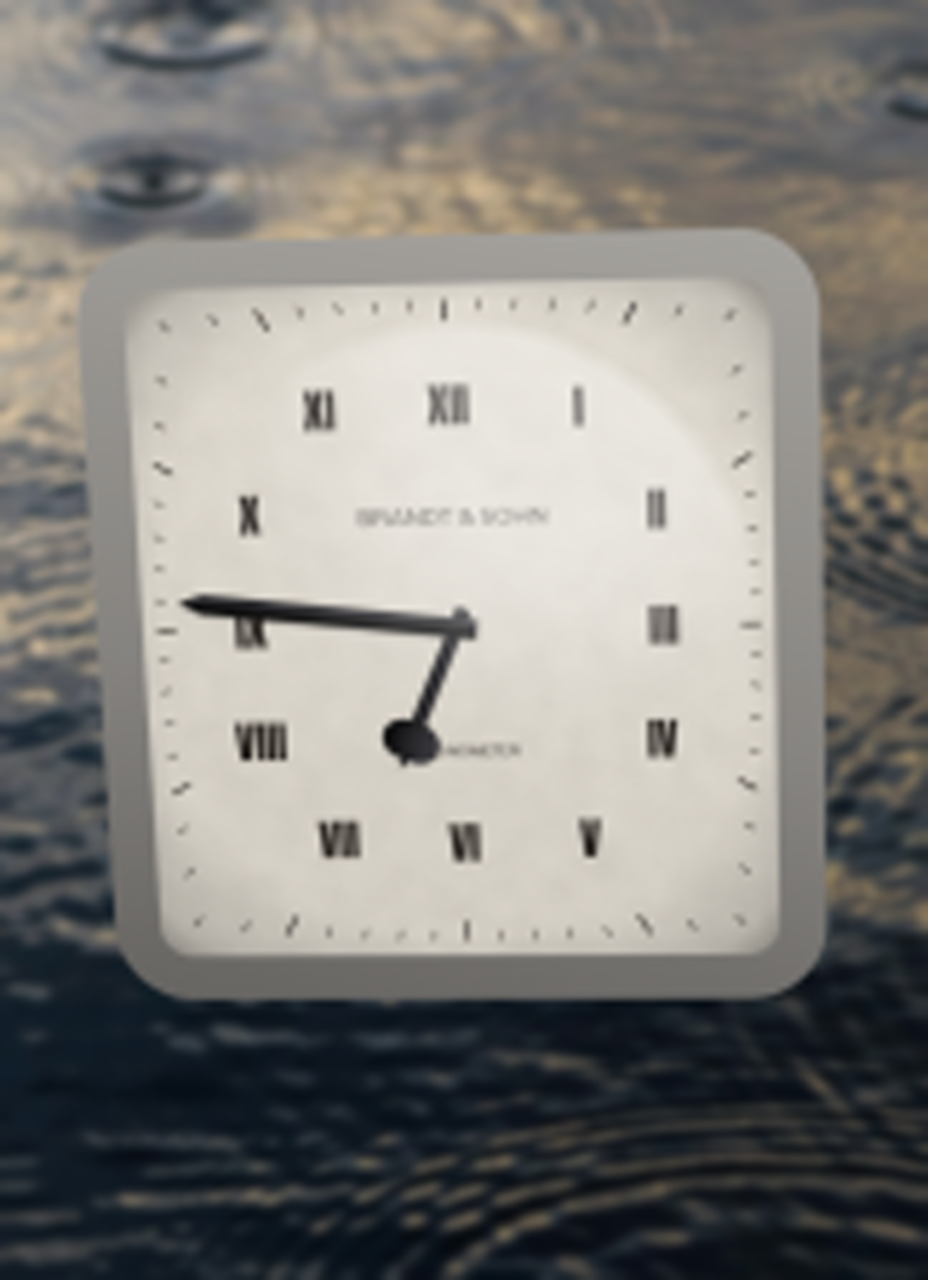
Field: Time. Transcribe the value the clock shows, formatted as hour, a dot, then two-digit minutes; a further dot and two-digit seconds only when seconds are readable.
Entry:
6.46
